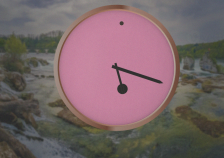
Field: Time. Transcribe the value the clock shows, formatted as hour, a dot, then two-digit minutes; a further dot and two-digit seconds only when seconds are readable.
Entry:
5.17
